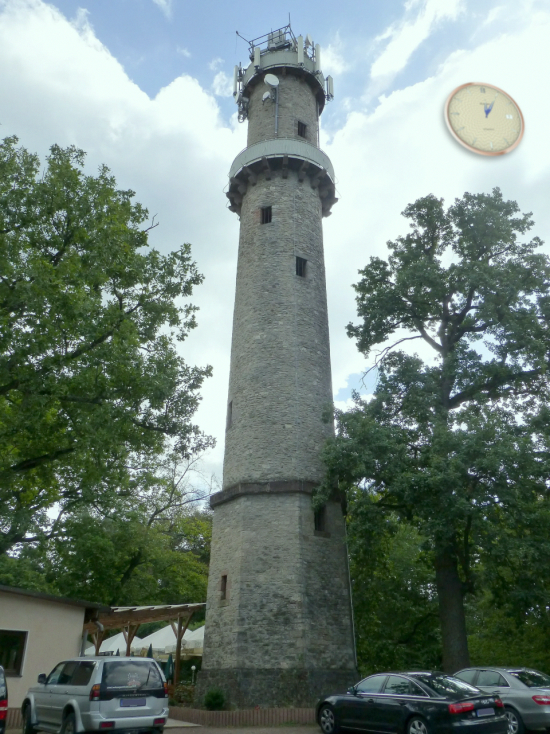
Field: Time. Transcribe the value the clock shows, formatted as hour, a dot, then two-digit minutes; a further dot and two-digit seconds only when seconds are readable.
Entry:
12.05
